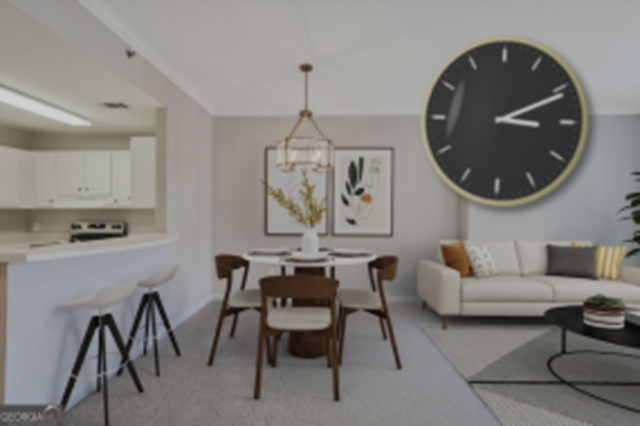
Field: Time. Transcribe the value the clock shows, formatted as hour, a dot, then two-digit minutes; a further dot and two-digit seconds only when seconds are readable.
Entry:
3.11
